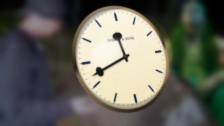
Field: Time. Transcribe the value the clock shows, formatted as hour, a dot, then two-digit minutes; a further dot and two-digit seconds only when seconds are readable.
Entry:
11.42
